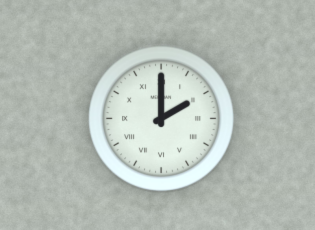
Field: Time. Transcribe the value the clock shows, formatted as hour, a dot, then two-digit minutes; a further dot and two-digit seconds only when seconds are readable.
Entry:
2.00
